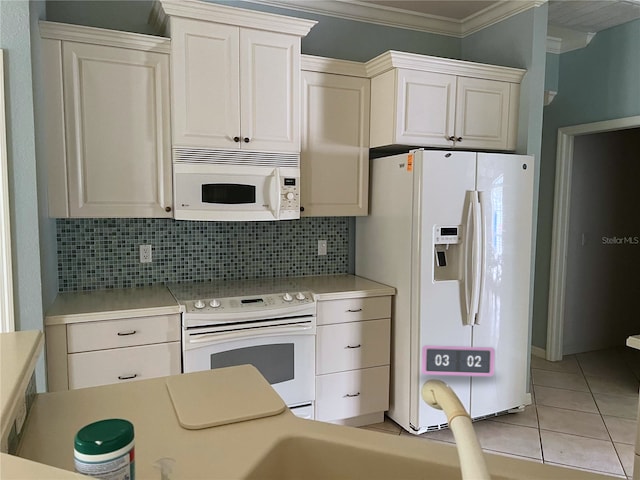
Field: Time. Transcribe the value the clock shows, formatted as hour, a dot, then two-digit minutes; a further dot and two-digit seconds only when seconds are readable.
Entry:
3.02
